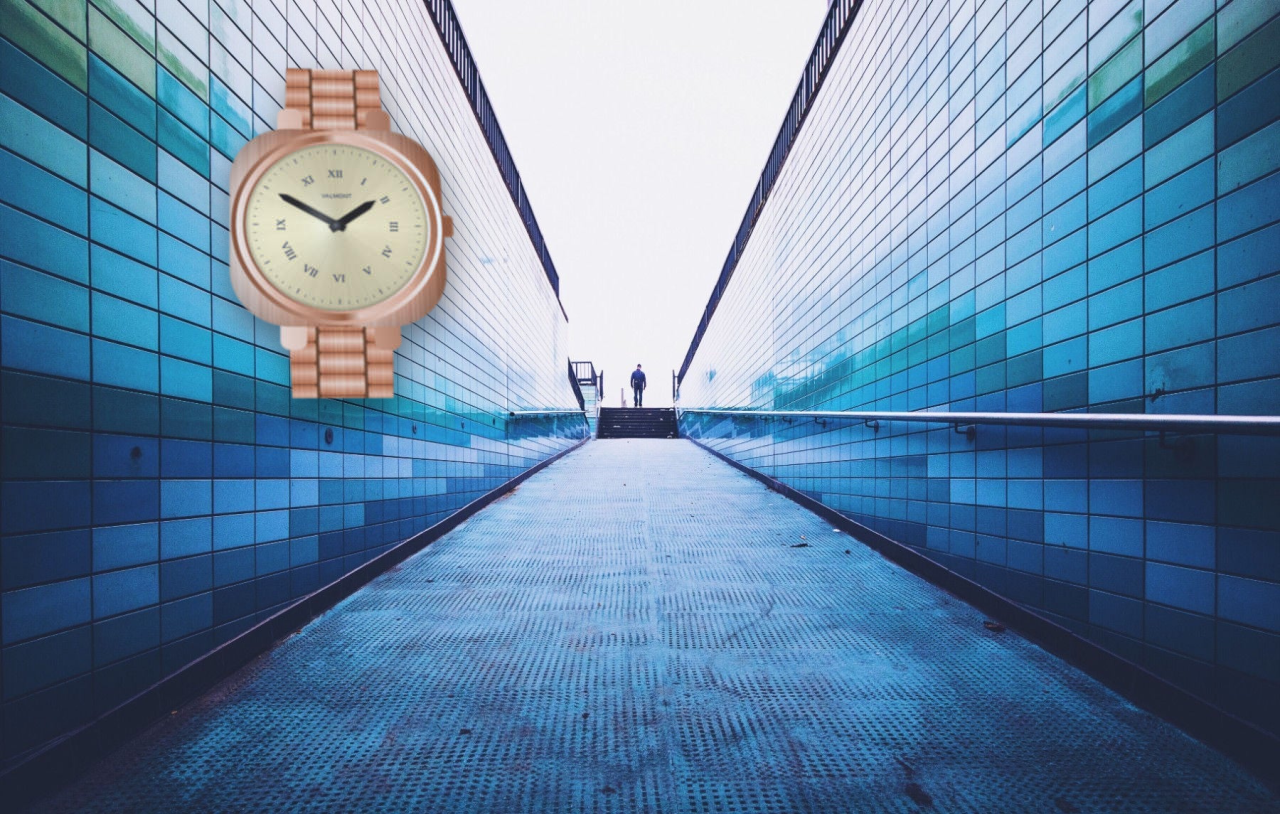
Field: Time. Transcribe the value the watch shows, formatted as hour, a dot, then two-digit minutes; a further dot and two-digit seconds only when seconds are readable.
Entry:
1.50
